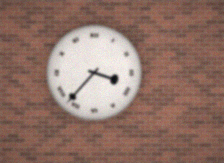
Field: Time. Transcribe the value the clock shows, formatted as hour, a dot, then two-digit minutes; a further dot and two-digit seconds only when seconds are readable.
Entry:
3.37
